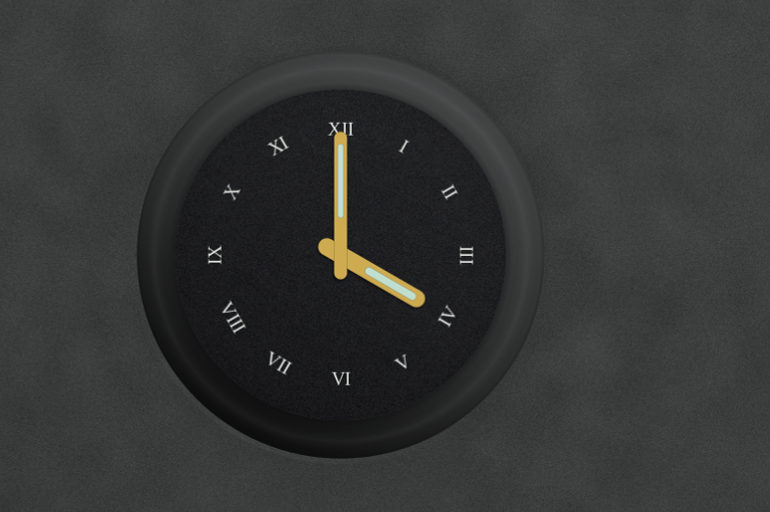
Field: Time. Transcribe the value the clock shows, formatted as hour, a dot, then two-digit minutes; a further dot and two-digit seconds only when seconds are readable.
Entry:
4.00
